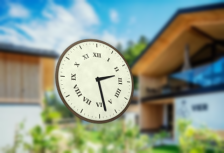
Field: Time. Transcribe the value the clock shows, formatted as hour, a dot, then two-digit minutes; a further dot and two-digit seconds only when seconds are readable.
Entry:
2.28
